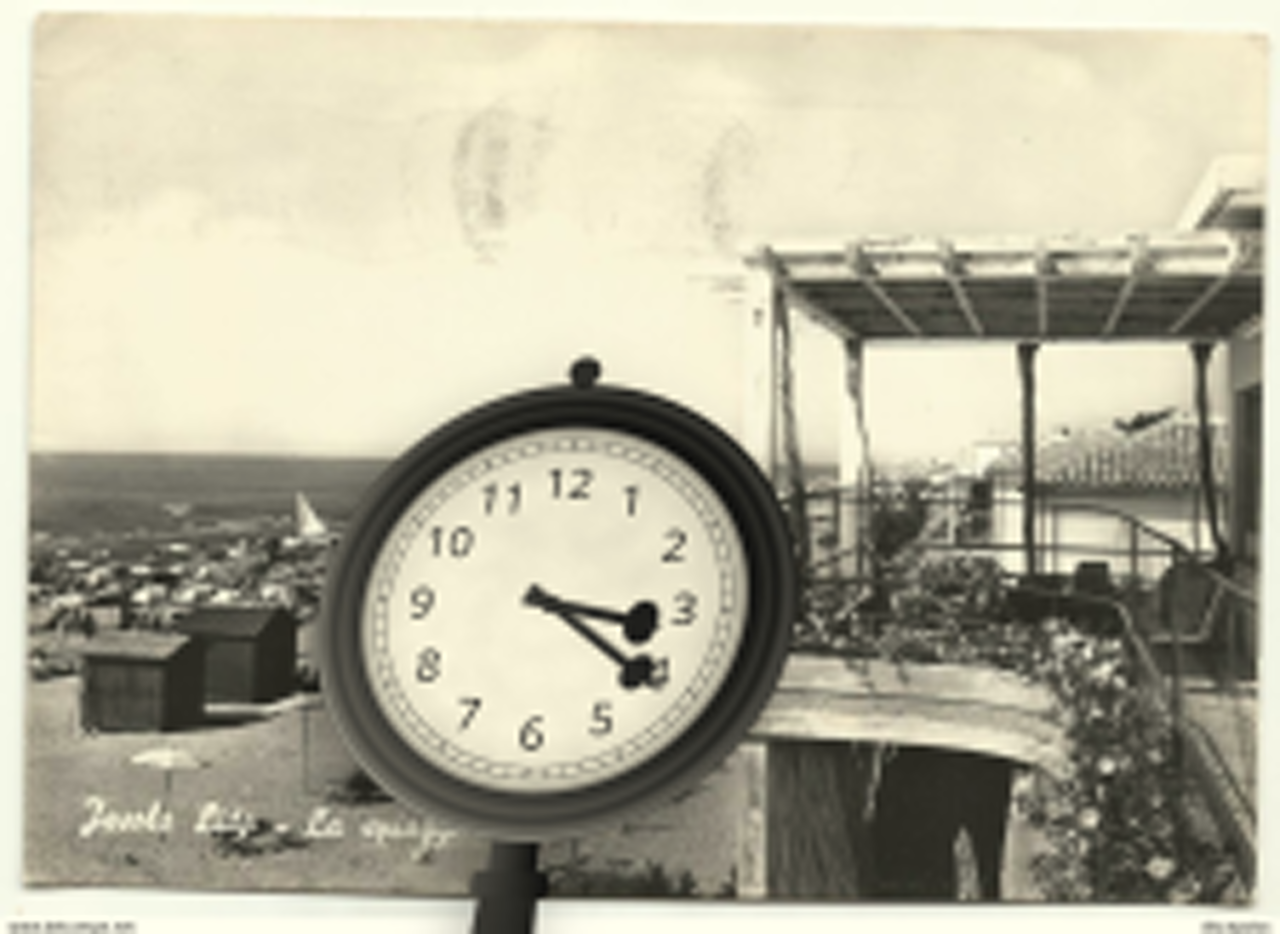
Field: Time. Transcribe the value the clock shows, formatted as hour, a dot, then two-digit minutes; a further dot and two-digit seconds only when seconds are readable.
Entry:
3.21
